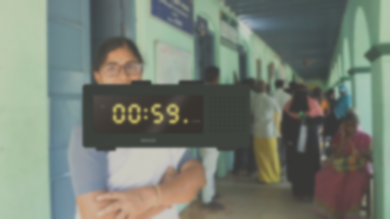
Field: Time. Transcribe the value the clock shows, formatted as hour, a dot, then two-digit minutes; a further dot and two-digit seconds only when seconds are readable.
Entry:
0.59
